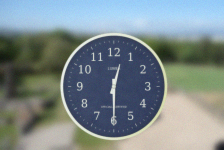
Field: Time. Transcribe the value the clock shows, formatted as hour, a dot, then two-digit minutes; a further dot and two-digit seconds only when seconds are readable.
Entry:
12.30
